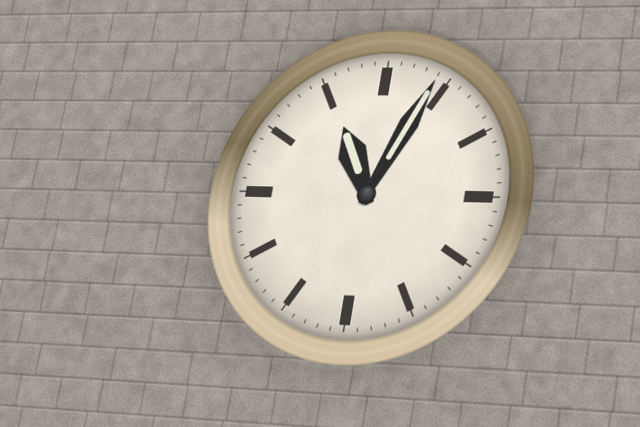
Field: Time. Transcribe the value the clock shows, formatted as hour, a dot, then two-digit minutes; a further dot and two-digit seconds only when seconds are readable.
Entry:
11.04
